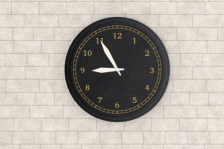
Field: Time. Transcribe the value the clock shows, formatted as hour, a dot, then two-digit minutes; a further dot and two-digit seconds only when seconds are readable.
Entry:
8.55
